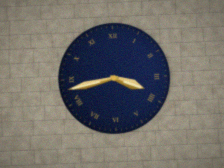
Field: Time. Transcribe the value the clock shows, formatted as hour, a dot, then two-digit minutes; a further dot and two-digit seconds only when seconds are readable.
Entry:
3.43
